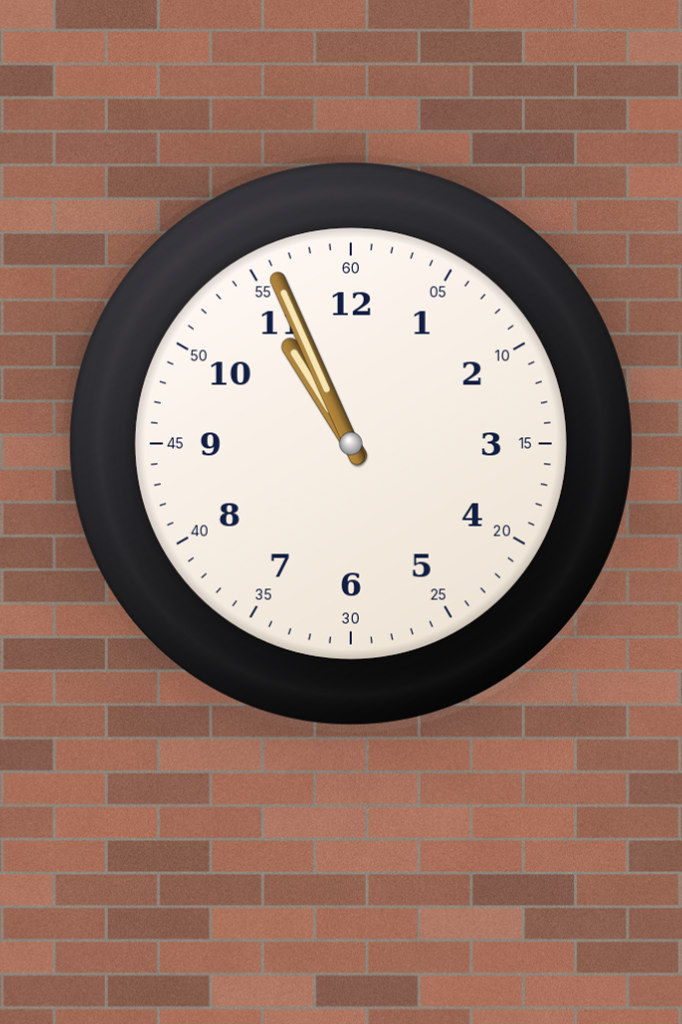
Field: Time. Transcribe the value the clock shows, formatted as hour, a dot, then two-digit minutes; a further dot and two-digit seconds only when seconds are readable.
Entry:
10.56
